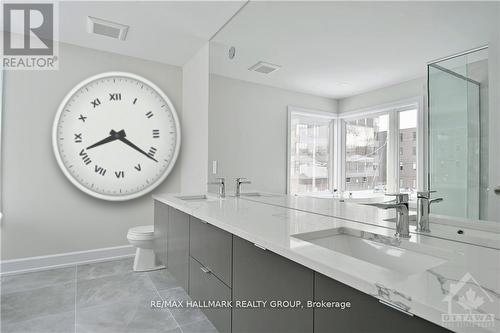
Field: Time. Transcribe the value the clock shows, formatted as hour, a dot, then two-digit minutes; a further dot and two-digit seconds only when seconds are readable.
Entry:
8.21
